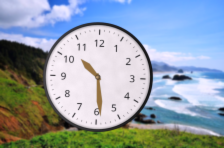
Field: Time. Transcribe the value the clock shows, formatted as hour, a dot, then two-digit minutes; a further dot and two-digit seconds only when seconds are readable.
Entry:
10.29
